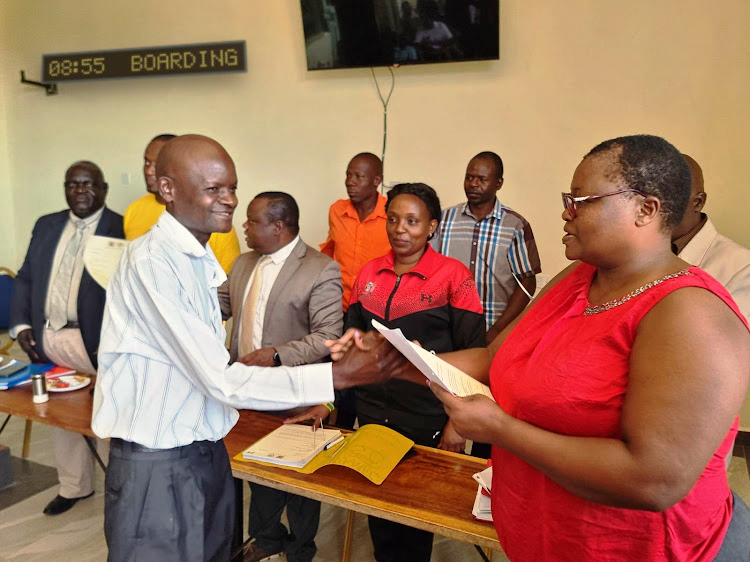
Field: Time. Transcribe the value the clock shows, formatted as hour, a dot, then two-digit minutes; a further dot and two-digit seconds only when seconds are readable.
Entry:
8.55
